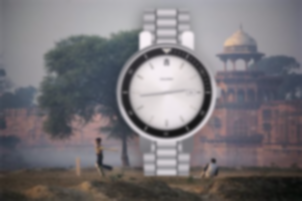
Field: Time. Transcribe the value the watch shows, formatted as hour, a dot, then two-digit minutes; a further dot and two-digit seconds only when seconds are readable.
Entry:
2.44
